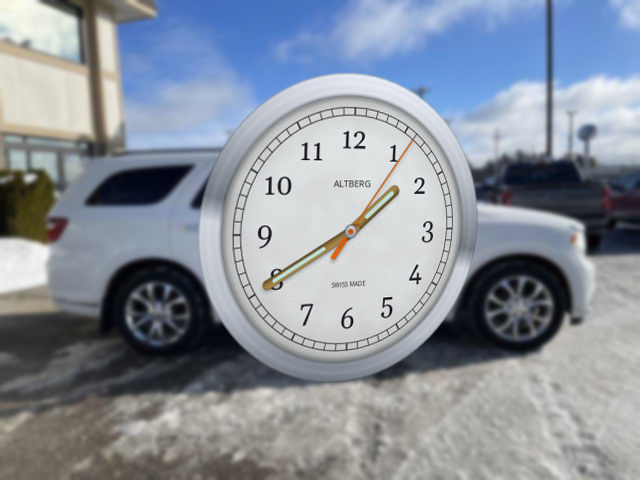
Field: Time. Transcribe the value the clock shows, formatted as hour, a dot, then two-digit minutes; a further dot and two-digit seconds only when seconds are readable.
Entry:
1.40.06
